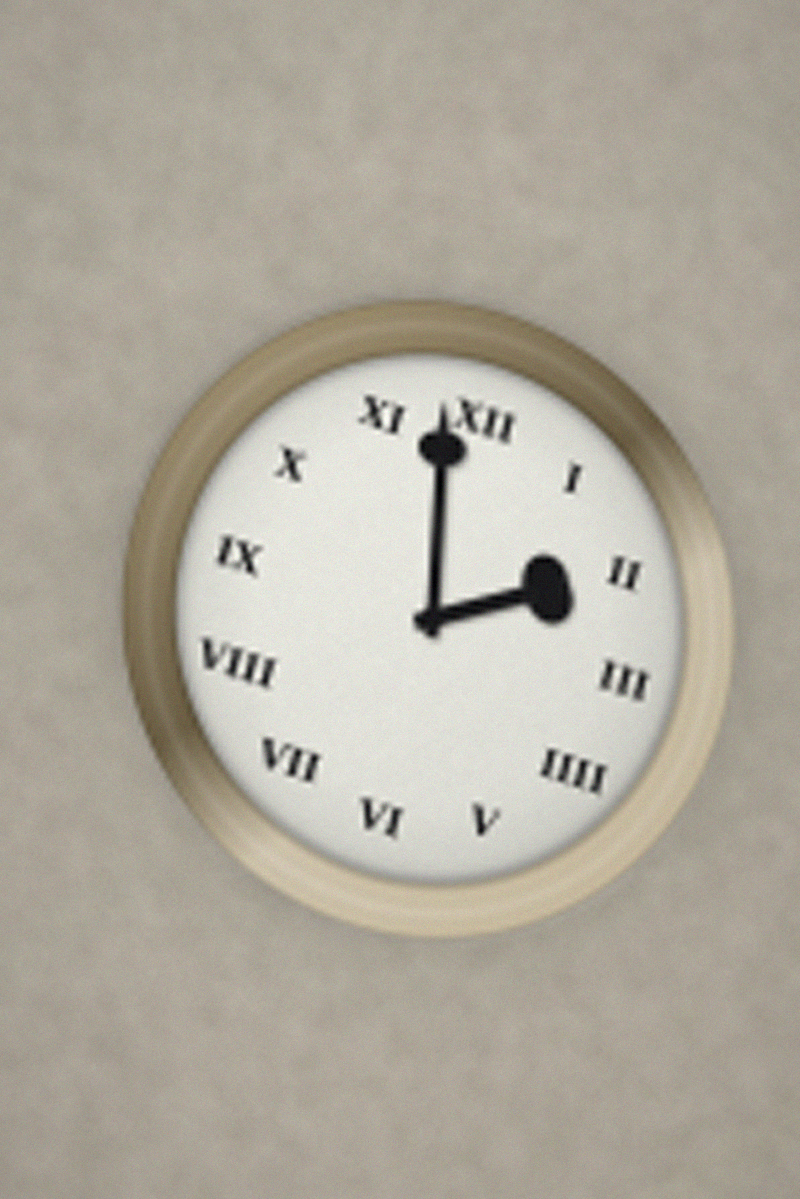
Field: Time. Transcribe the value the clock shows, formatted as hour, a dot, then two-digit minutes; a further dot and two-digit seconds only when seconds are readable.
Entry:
1.58
